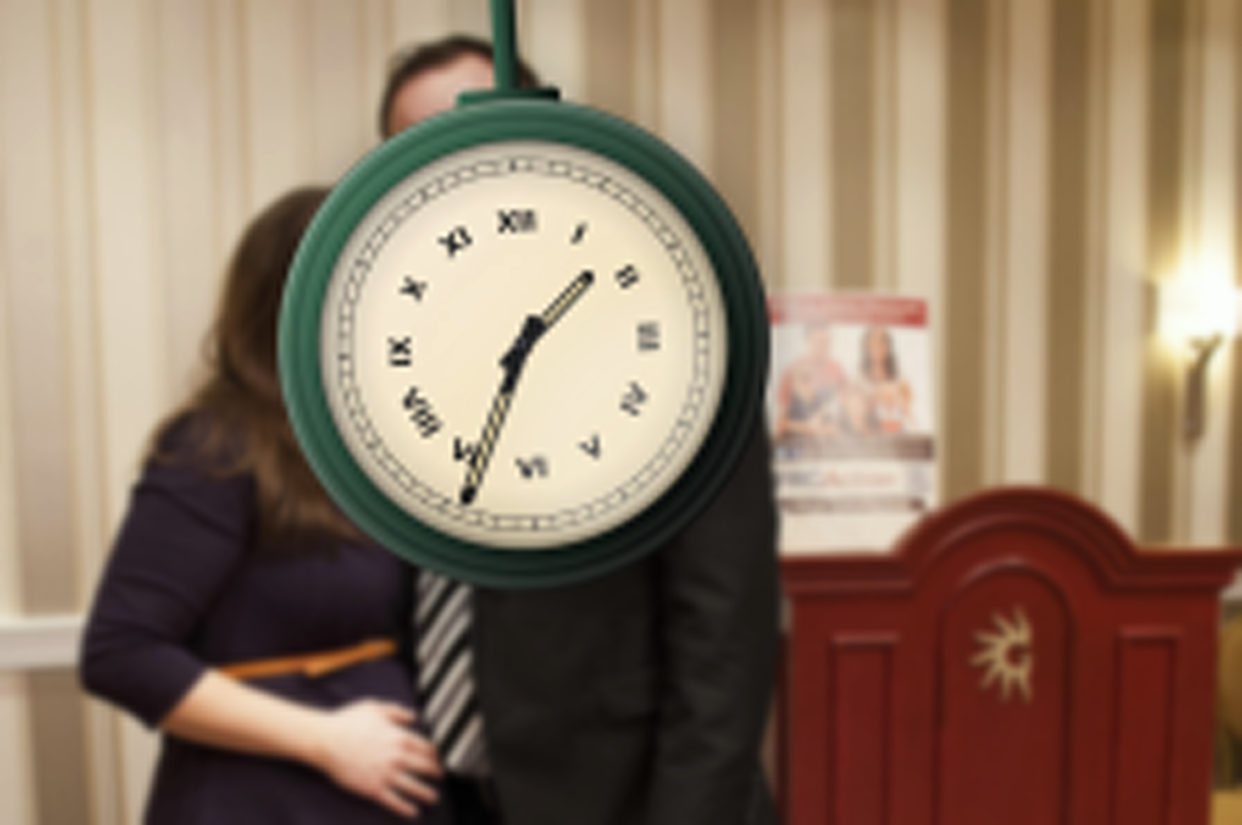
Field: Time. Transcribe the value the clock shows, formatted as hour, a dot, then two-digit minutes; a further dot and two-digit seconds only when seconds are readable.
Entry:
1.34
